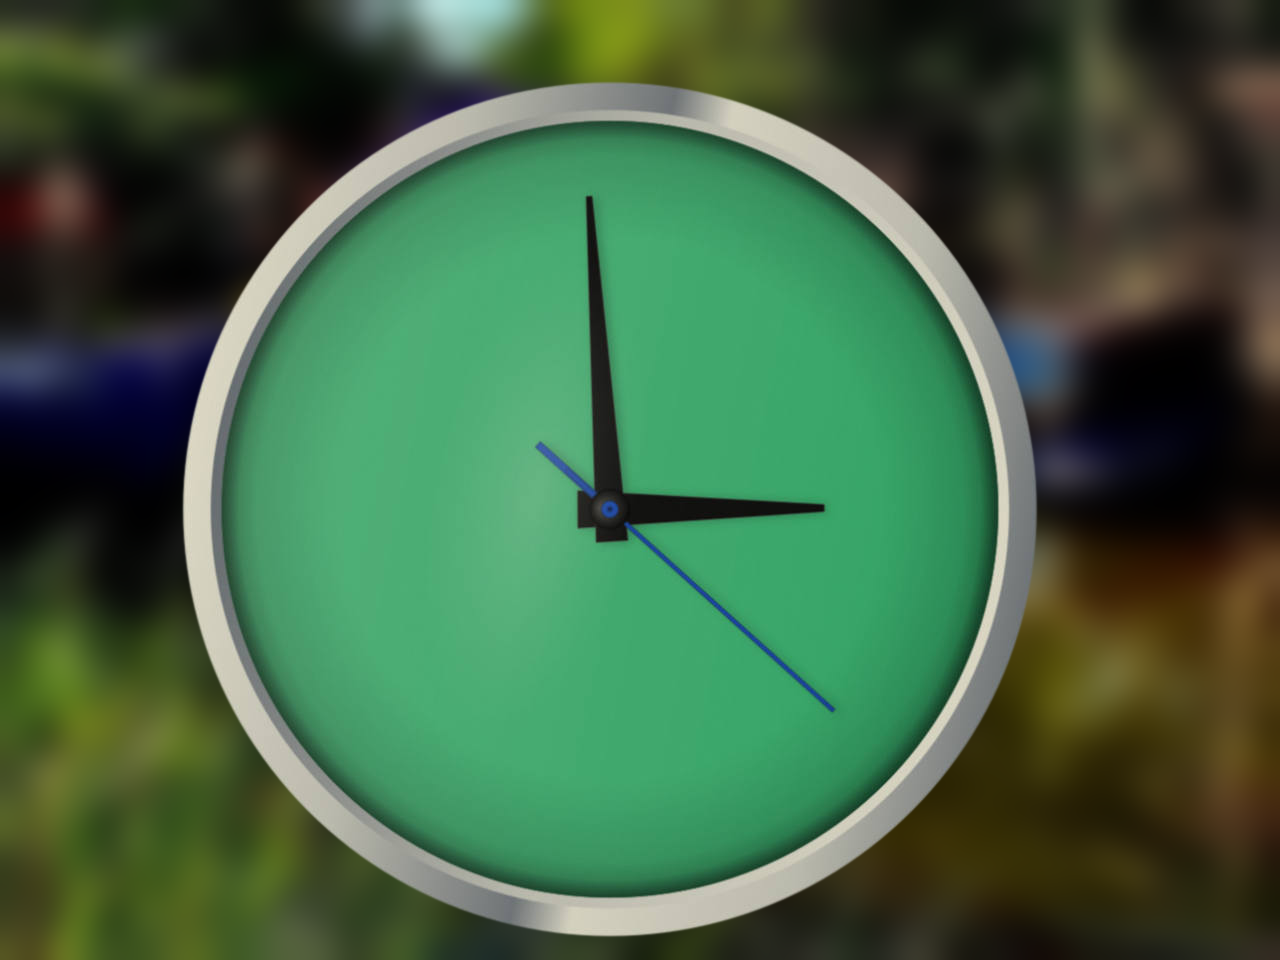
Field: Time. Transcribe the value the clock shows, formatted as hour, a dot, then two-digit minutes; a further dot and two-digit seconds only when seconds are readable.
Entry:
2.59.22
